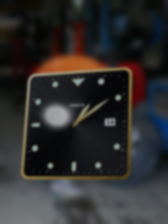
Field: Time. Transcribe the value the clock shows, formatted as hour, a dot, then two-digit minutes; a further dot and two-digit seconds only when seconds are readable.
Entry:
1.09
